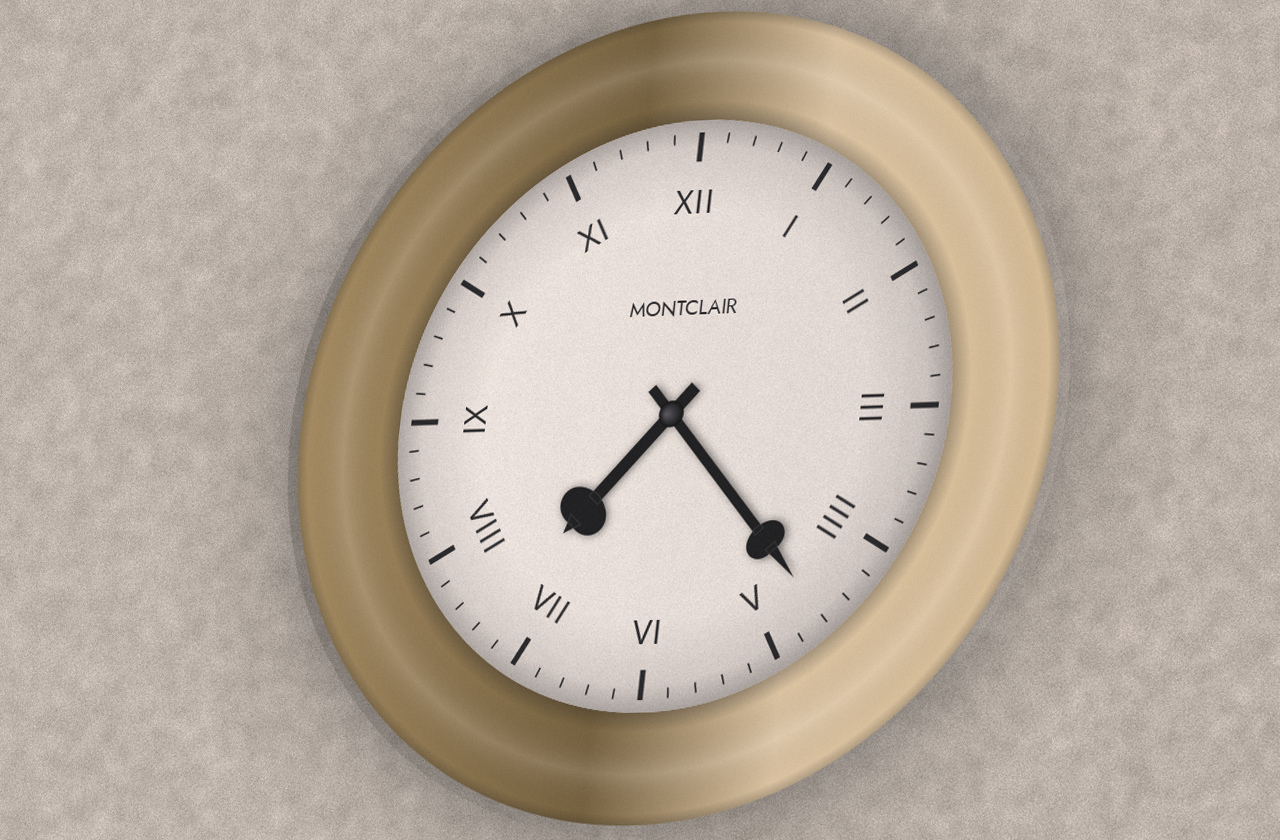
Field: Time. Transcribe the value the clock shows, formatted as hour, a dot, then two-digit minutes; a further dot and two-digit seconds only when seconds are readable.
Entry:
7.23
